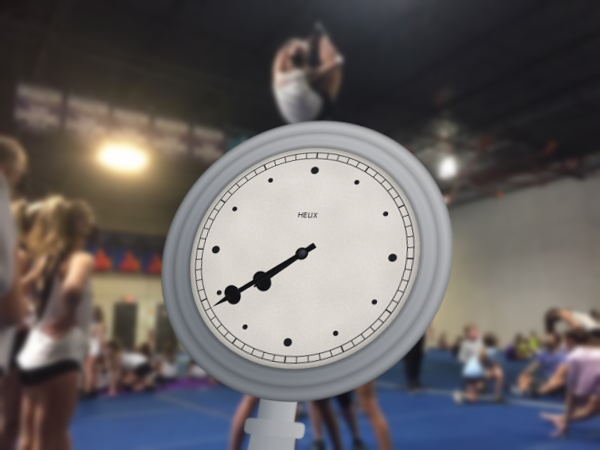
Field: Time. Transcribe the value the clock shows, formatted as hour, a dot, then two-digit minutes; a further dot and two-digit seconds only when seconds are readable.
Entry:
7.39
